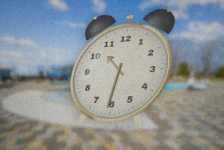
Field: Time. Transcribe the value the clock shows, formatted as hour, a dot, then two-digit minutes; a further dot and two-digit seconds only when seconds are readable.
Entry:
10.31
